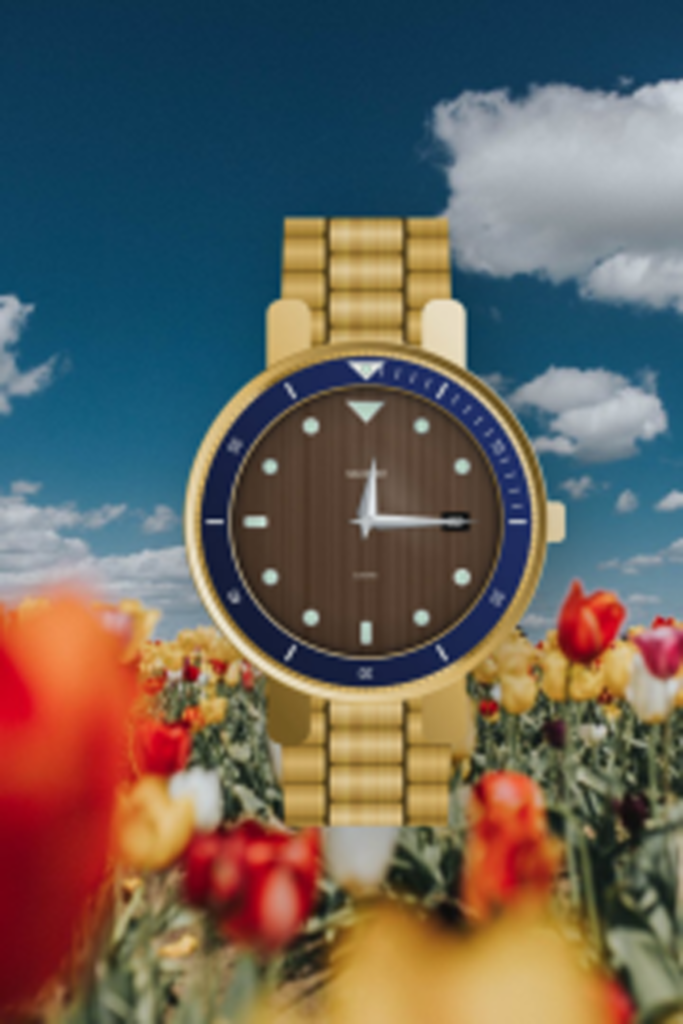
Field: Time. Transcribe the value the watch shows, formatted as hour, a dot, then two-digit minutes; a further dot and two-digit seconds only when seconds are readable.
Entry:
12.15
